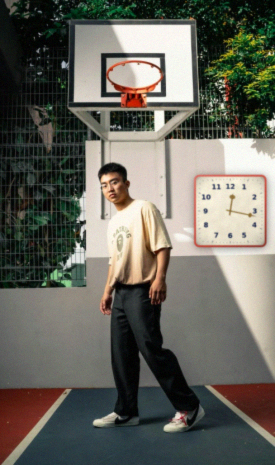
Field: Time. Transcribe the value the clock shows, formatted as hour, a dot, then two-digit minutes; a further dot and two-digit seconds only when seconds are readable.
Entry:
12.17
